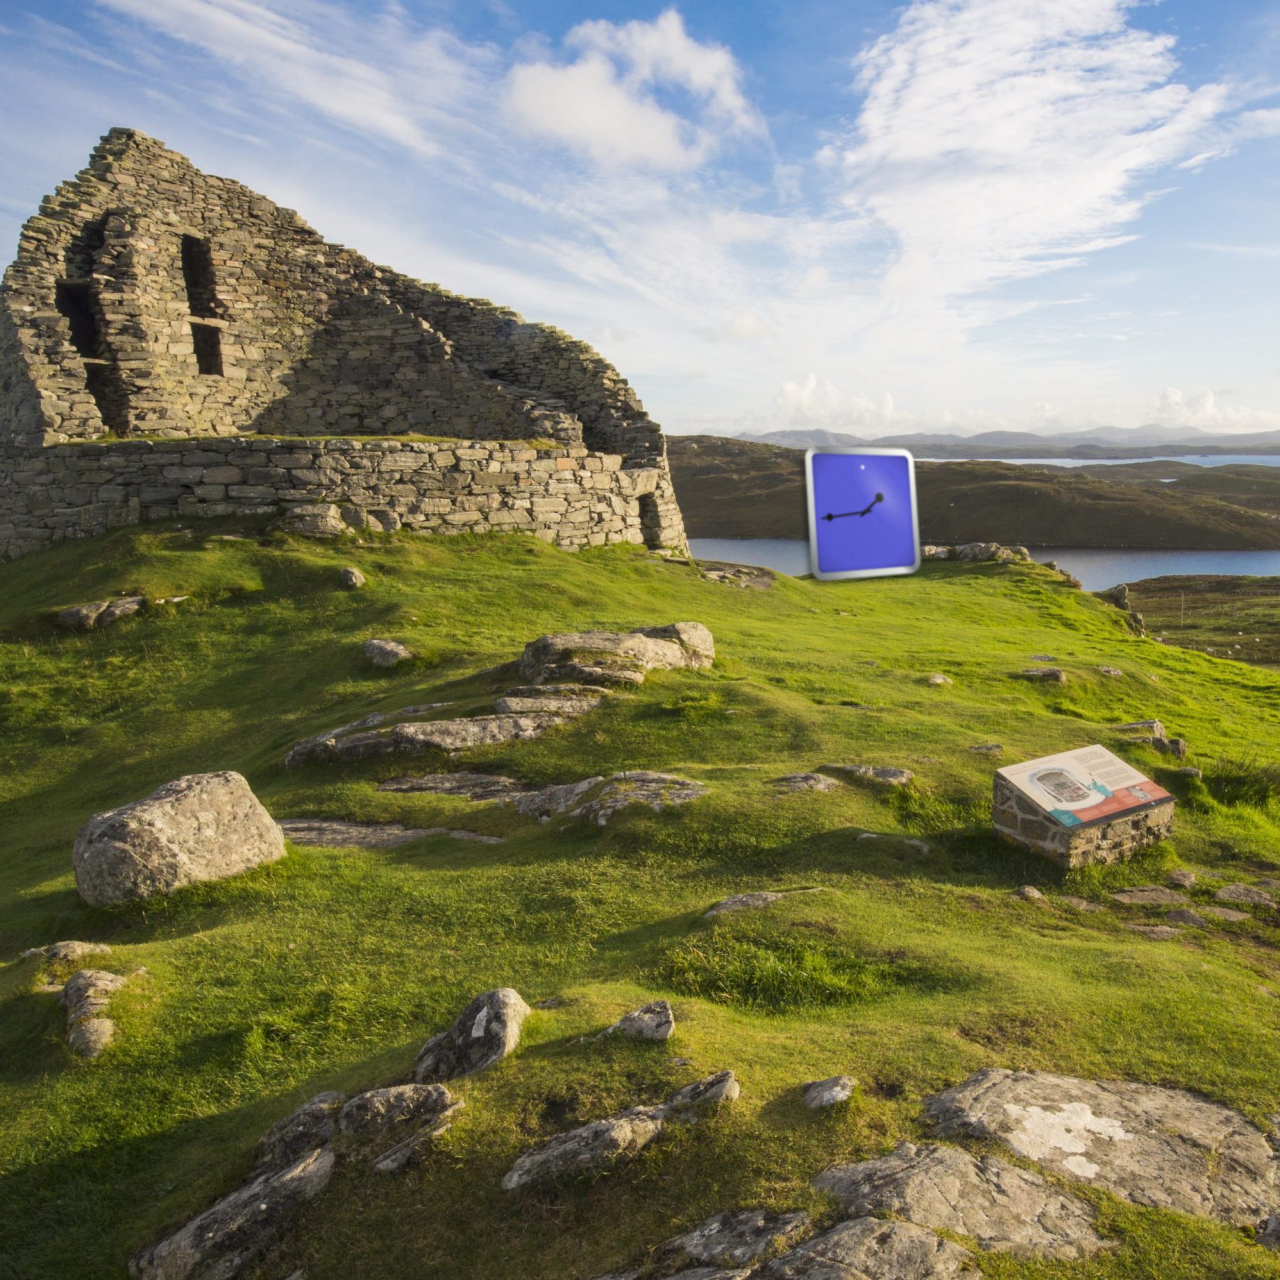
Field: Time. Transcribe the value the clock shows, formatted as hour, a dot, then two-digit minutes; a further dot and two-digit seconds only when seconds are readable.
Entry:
1.44
